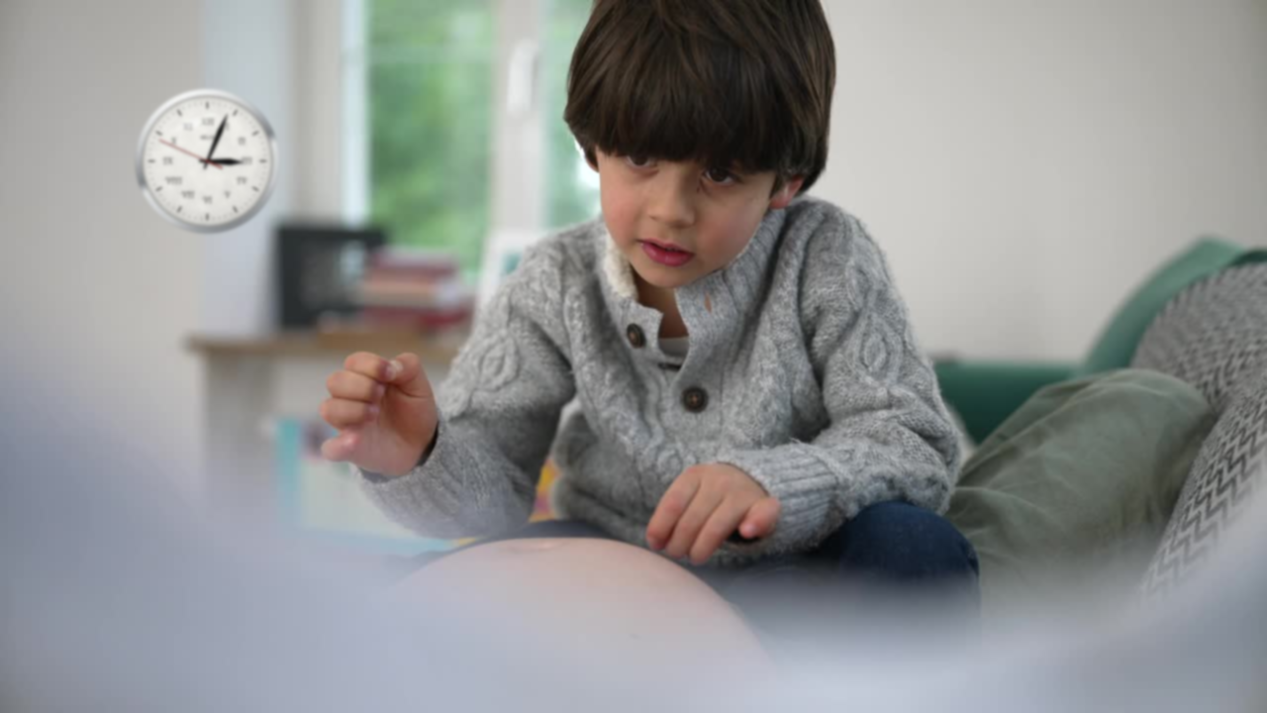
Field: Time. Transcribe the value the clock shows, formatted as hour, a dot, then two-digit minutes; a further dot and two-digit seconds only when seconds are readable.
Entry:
3.03.49
